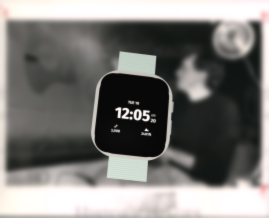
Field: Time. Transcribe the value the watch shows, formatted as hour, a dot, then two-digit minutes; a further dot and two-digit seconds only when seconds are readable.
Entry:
12.05
